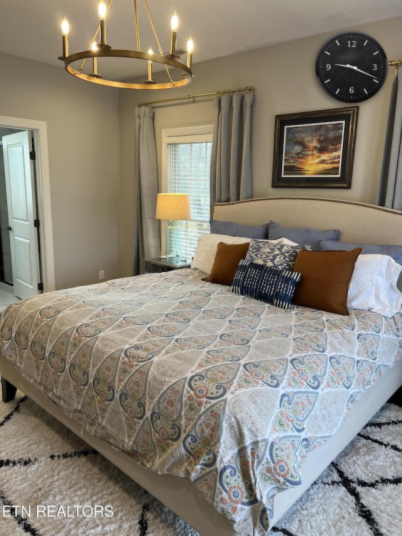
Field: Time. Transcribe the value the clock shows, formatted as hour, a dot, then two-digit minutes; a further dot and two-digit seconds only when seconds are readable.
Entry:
9.19
